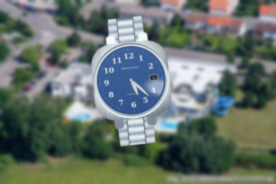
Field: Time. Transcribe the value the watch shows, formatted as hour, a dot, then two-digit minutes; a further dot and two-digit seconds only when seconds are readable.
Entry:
5.23
